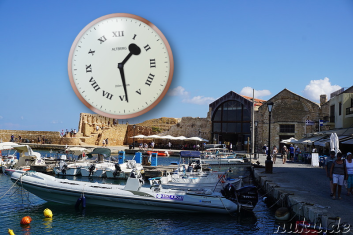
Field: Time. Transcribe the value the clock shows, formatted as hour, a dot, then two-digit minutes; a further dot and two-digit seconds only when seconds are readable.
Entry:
1.29
